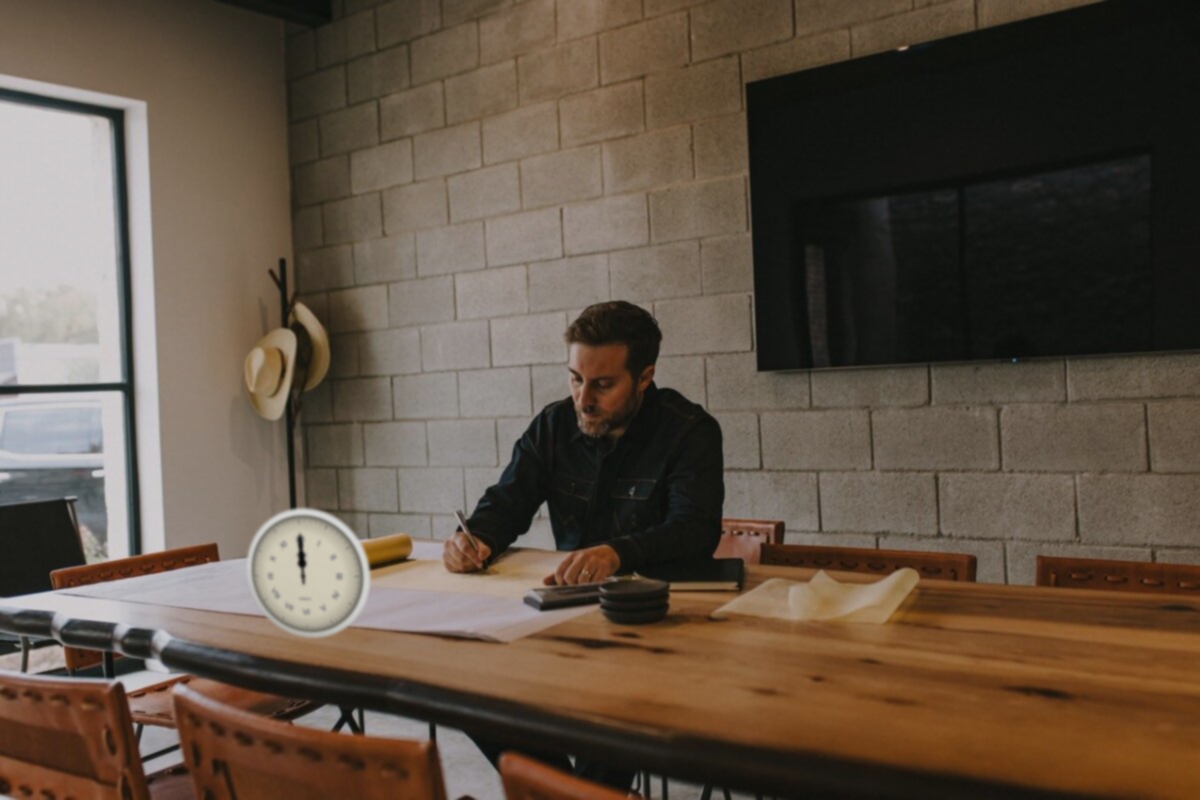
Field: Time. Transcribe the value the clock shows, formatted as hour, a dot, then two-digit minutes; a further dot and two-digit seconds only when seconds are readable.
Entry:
12.00
